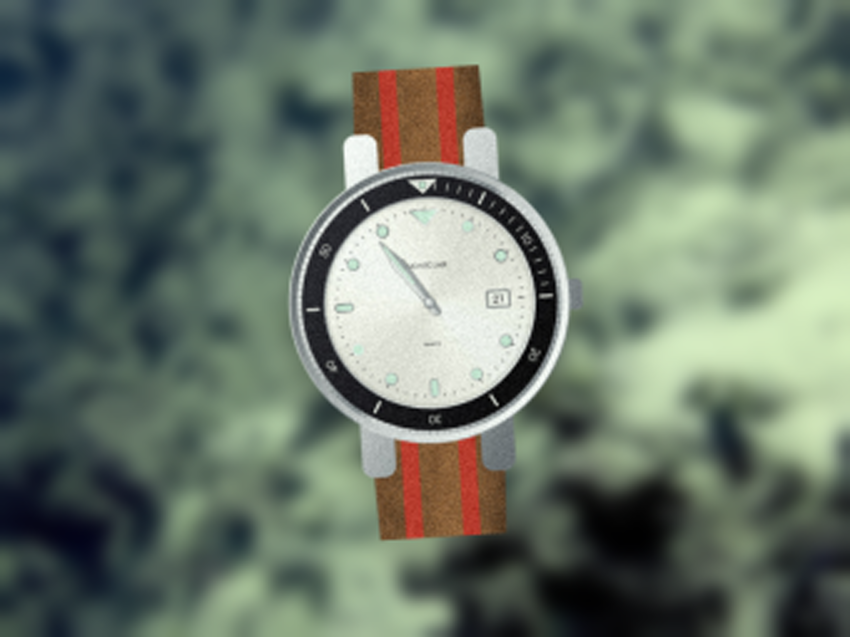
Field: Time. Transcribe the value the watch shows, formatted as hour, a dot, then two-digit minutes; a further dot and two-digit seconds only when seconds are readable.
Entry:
10.54
